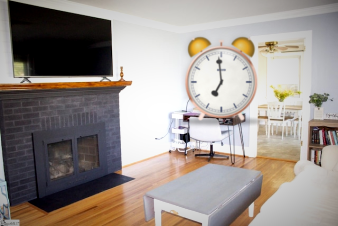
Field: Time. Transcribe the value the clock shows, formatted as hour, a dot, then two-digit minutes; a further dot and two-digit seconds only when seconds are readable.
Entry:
6.59
